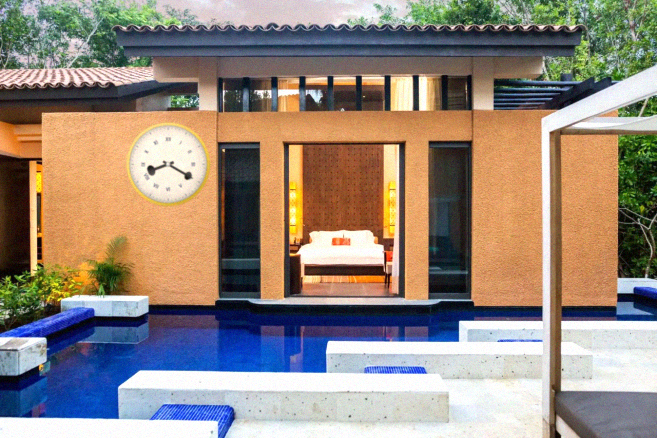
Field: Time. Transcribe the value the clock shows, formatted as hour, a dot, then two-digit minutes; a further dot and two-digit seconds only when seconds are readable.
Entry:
8.20
